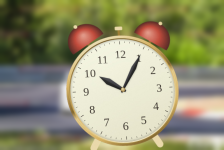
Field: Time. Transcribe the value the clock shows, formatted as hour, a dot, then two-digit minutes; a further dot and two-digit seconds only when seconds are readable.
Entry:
10.05
